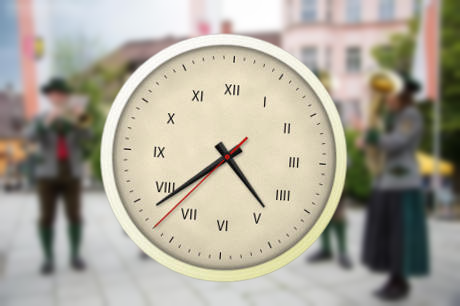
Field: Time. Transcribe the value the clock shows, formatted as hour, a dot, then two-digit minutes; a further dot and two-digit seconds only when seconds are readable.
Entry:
4.38.37
